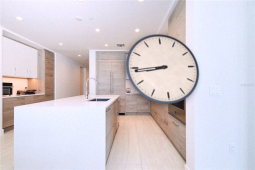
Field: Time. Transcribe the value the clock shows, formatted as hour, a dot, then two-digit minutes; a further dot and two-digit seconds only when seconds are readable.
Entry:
8.44
